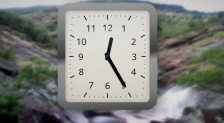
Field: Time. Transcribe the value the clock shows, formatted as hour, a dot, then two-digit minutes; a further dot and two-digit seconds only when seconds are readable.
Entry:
12.25
